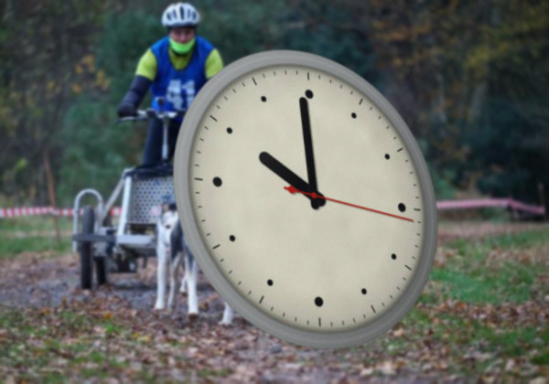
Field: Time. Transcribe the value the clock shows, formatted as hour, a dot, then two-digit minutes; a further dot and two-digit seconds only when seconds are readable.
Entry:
9.59.16
